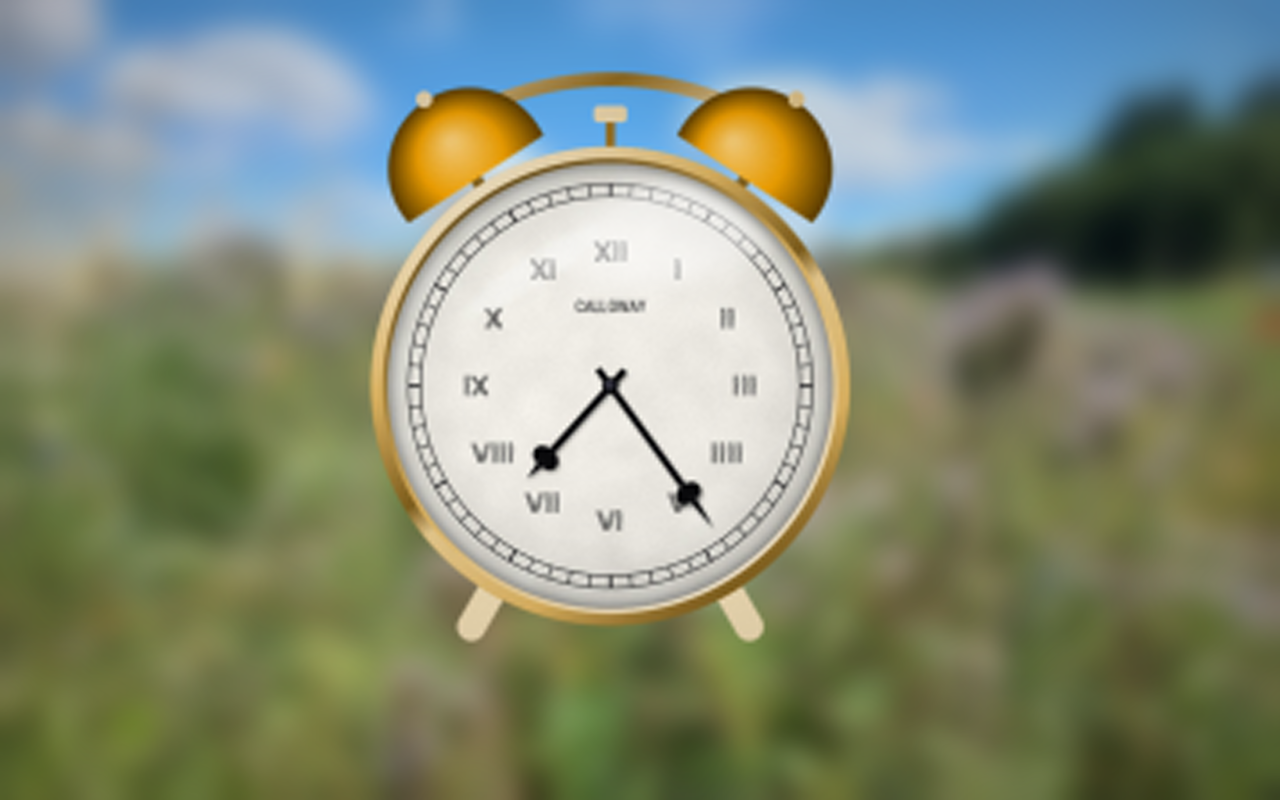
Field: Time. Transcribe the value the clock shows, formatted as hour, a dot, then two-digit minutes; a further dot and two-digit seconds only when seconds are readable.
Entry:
7.24
